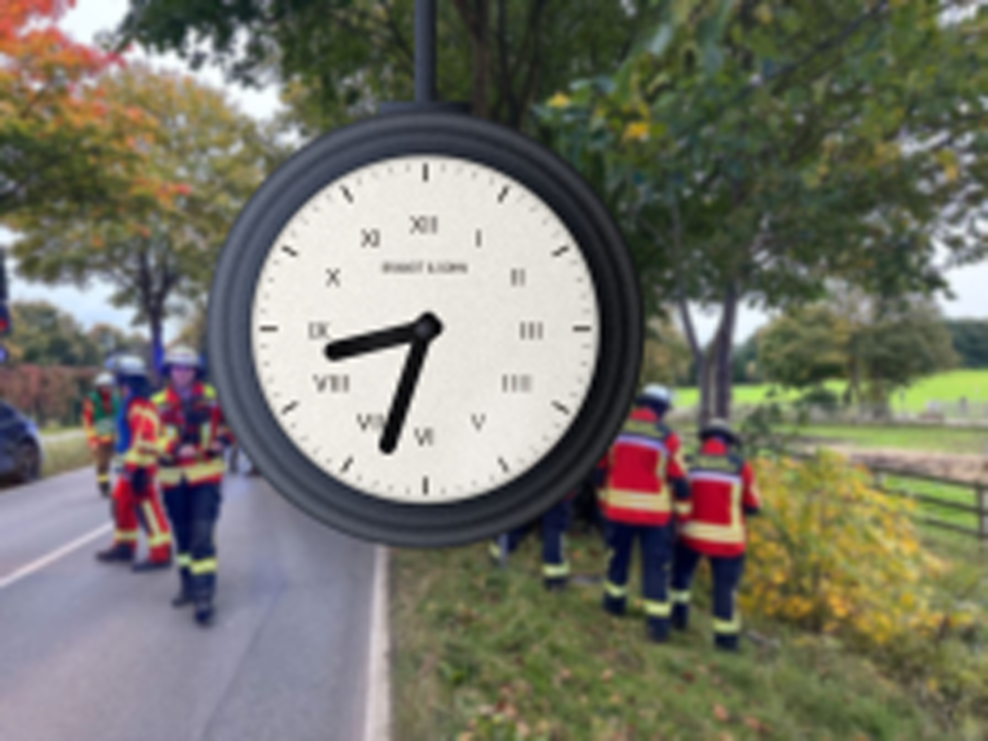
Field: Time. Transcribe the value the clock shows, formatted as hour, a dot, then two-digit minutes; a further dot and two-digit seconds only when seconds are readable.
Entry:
8.33
